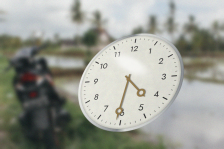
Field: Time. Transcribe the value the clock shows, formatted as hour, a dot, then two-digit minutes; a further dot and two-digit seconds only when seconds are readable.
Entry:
4.31
